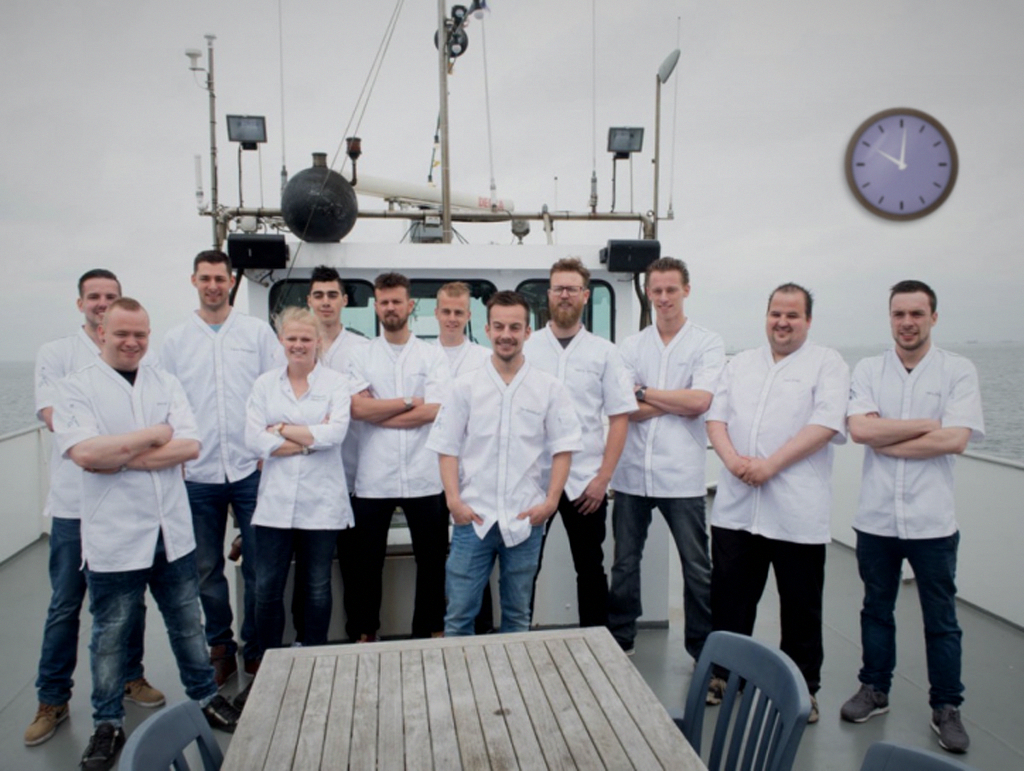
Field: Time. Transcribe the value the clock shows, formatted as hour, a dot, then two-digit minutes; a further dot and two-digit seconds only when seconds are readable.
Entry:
10.01
